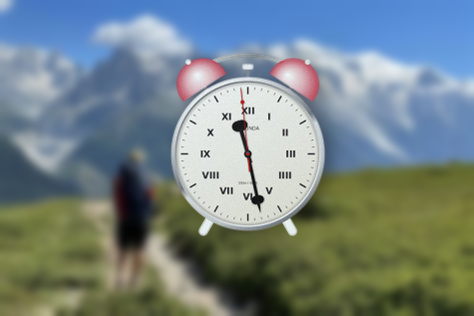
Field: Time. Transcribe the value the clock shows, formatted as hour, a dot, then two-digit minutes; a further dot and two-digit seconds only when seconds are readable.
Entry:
11.27.59
